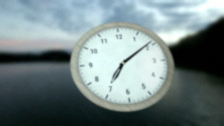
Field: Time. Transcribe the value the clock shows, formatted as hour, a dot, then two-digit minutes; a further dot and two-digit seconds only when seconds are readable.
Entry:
7.09
